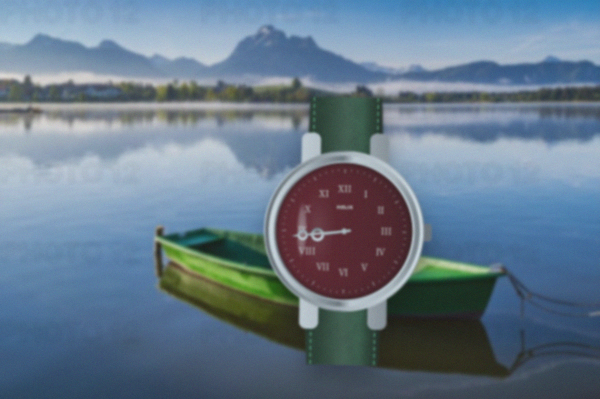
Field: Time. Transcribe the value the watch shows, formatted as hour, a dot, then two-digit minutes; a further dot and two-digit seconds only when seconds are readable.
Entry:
8.44
